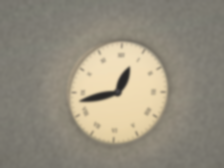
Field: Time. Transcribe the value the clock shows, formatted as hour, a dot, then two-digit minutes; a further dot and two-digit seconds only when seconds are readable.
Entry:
12.43
